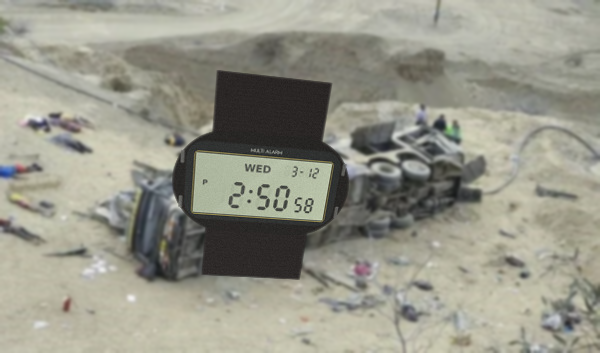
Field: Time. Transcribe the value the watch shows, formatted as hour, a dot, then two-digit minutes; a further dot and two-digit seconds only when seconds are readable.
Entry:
2.50.58
